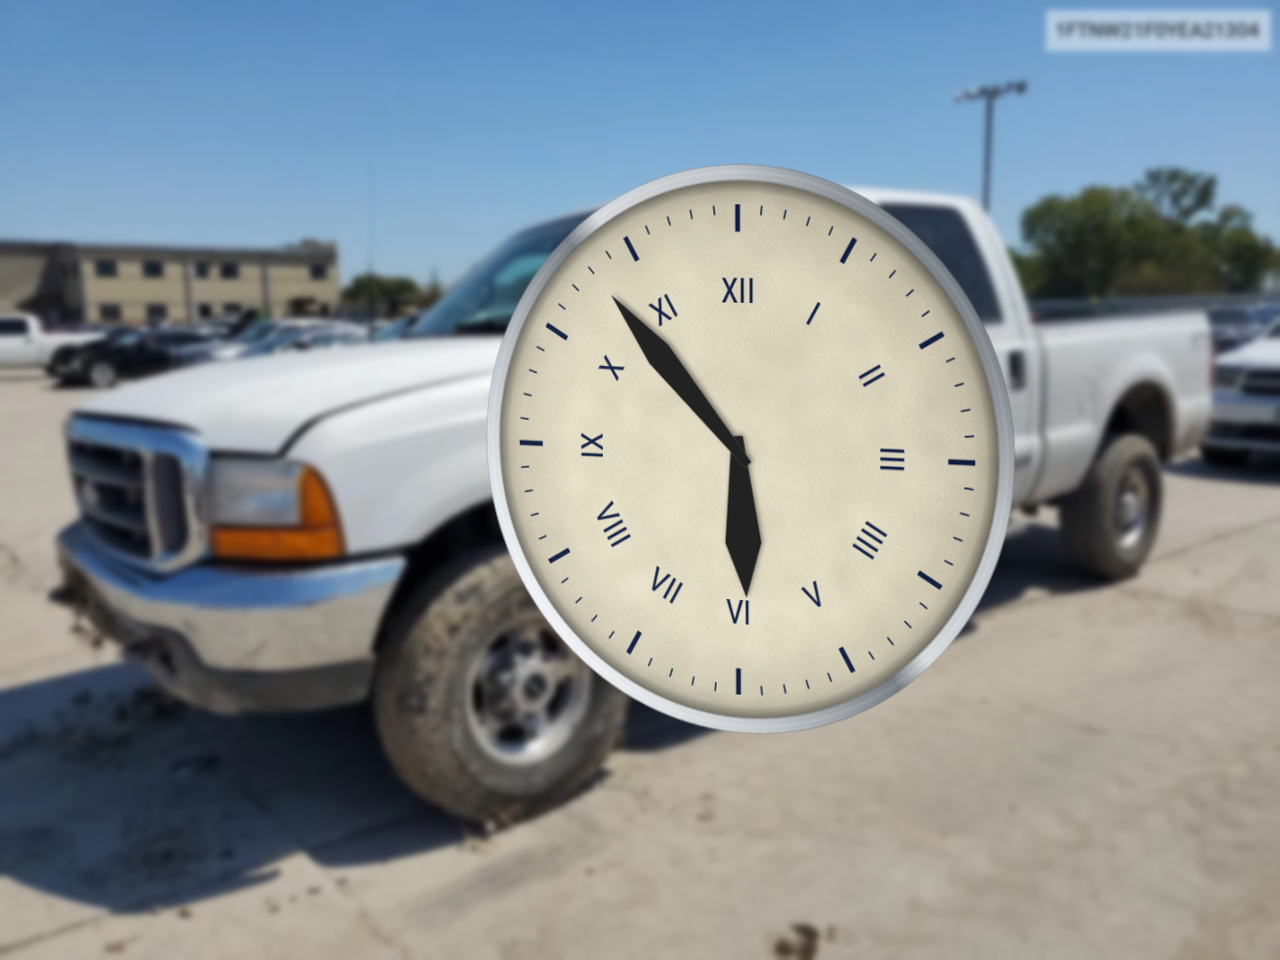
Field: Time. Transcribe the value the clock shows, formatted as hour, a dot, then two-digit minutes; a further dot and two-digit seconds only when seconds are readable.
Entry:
5.53
